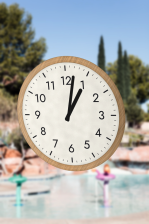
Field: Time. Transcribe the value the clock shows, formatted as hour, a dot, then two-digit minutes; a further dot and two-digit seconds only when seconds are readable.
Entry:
1.02
